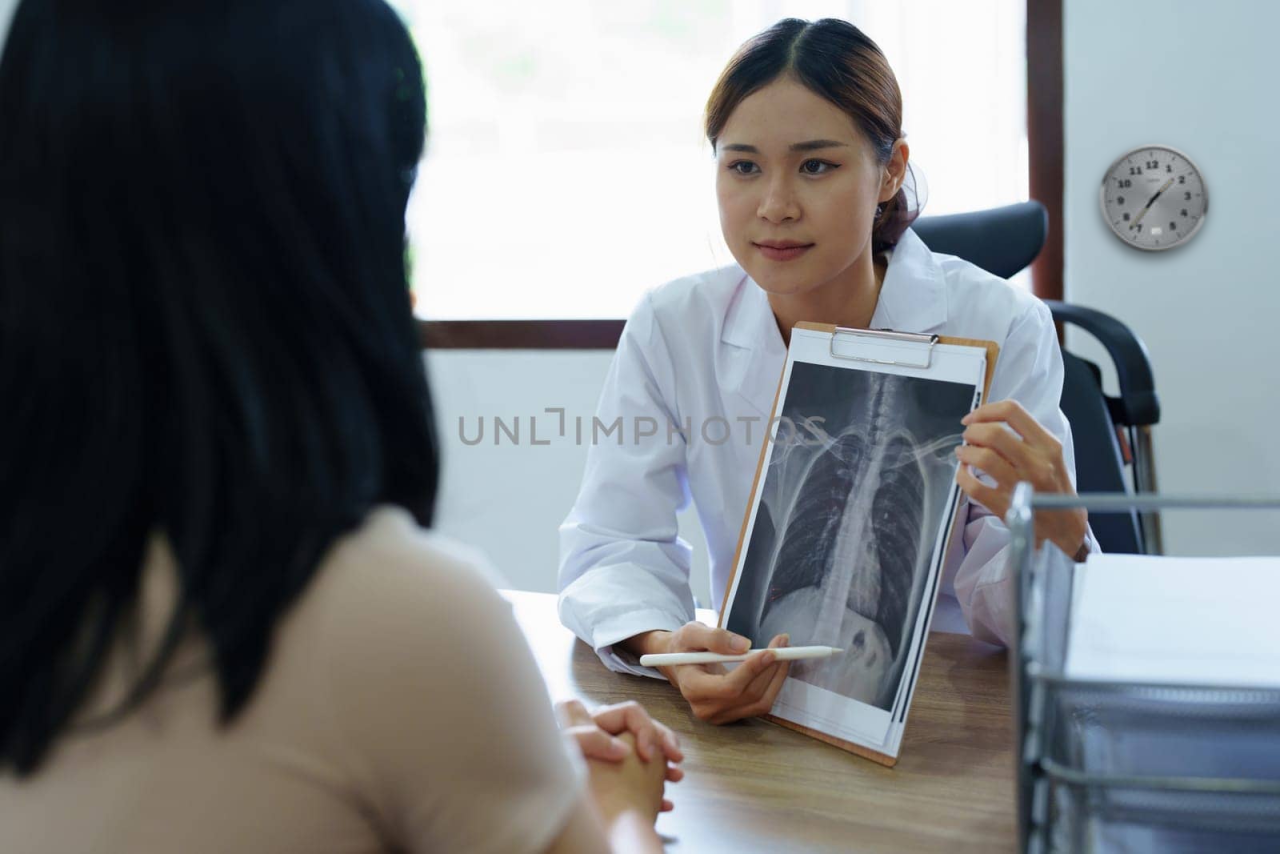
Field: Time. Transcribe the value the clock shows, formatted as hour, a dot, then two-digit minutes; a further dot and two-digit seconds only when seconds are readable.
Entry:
1.37
